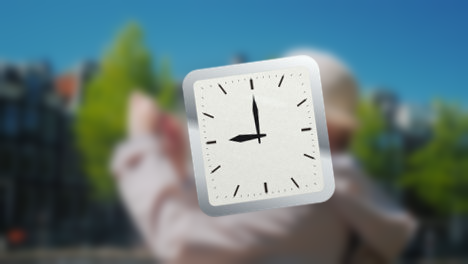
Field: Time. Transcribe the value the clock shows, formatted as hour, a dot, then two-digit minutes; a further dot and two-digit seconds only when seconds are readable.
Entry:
9.00
